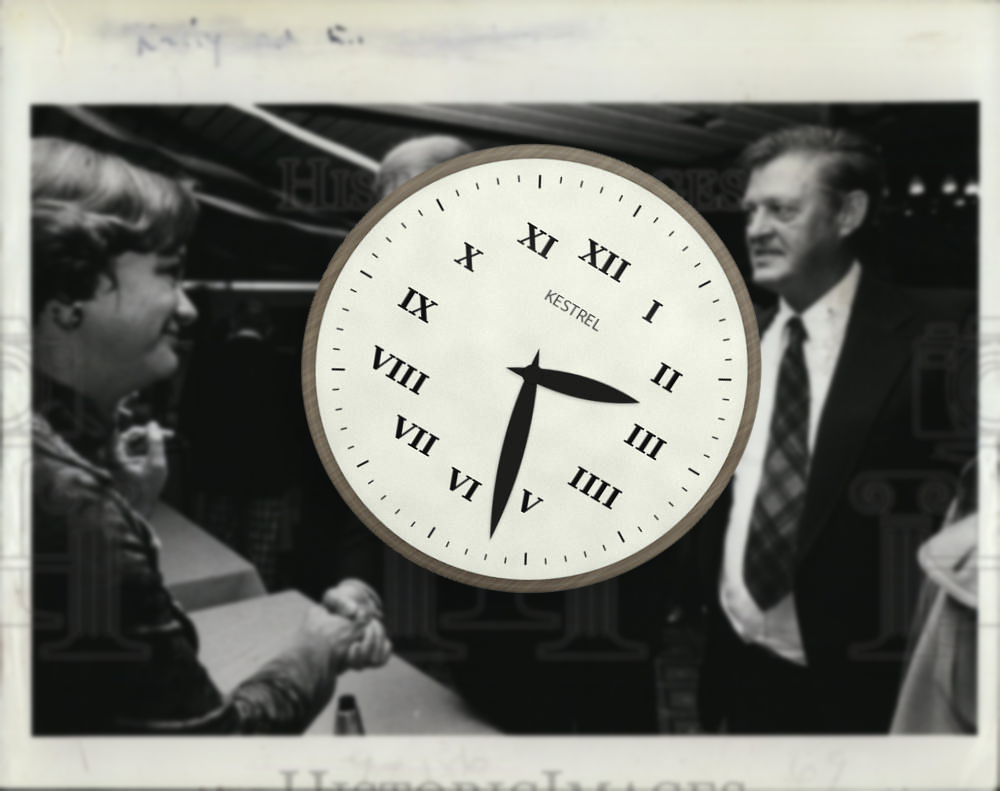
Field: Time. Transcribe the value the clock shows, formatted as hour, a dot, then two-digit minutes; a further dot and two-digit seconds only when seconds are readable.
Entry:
2.27
